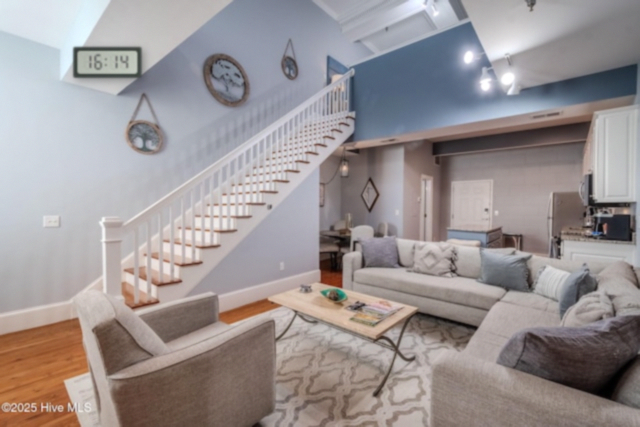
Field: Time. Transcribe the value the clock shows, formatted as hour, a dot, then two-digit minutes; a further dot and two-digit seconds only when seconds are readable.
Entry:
16.14
